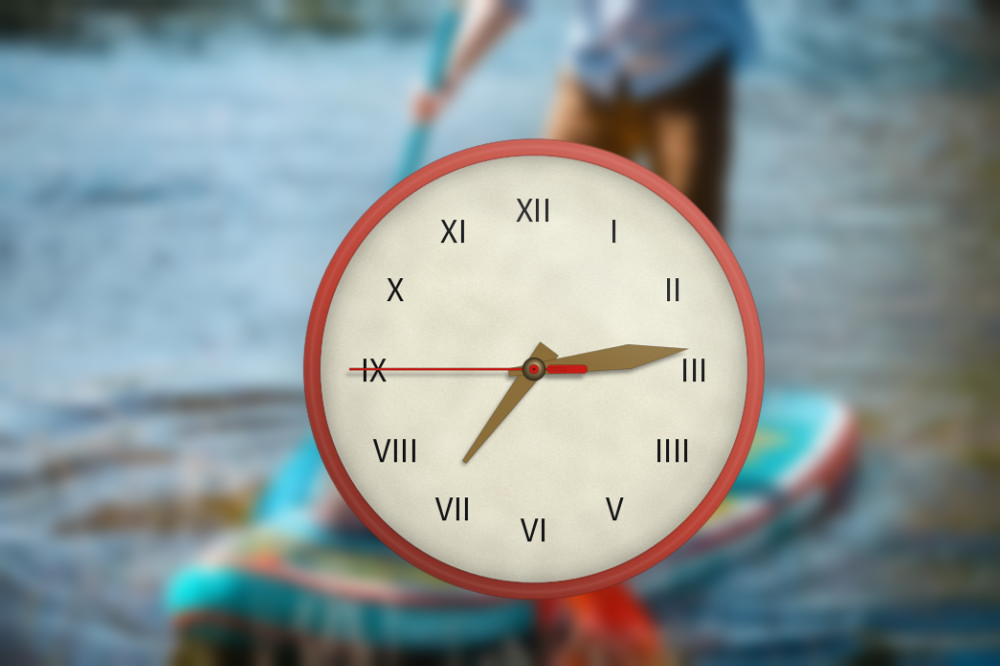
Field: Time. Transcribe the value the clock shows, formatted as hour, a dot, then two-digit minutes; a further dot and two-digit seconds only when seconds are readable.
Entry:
7.13.45
